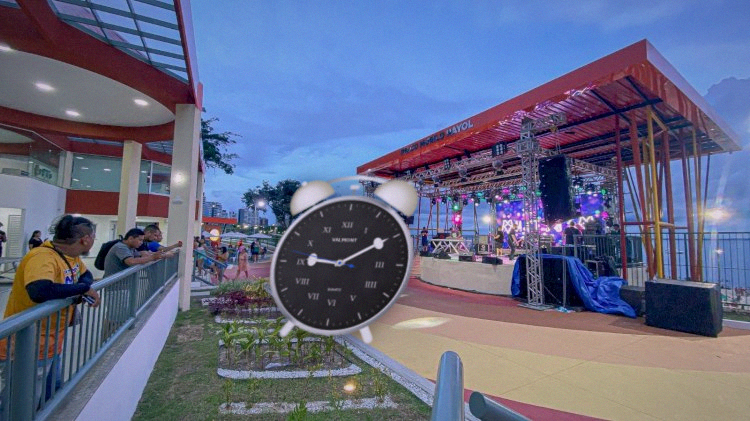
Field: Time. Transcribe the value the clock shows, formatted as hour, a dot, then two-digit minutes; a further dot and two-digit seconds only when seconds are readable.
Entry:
9.09.47
